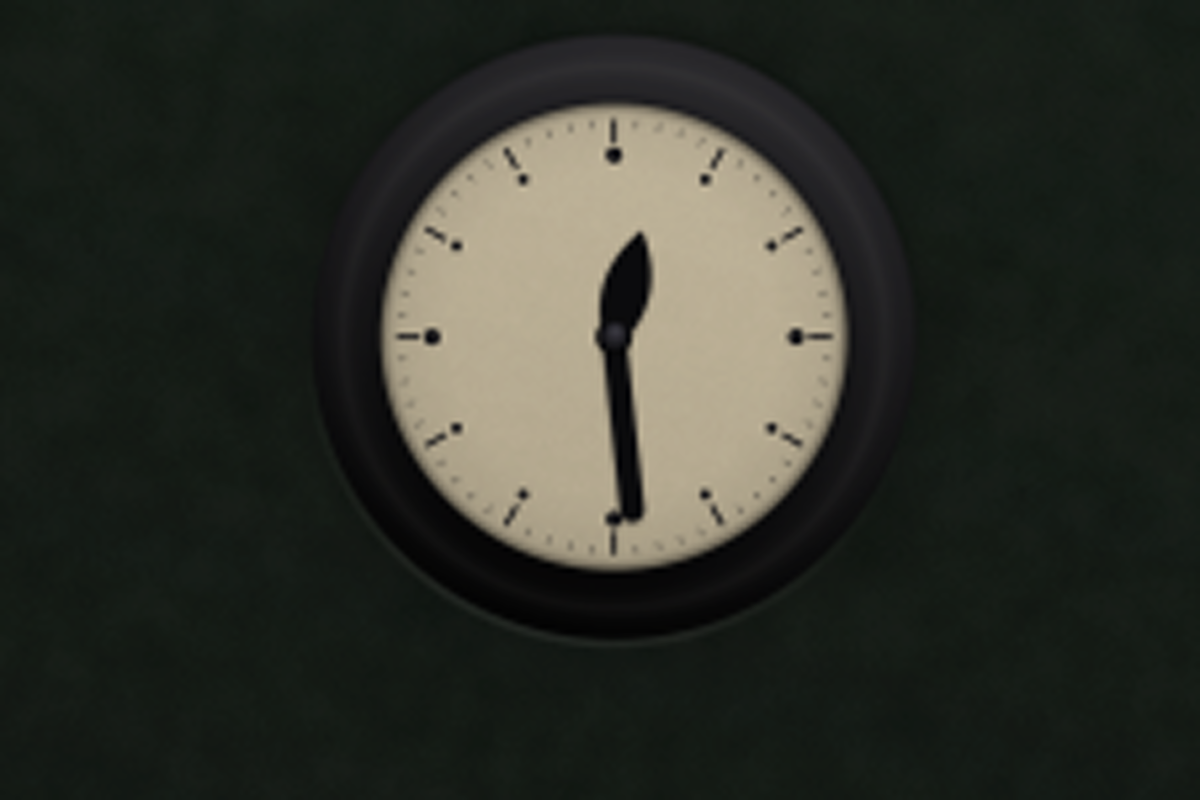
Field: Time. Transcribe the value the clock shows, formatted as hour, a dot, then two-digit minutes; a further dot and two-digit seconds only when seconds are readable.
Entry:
12.29
